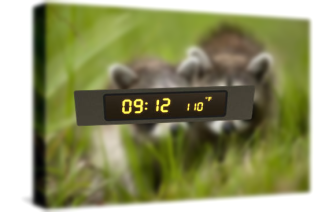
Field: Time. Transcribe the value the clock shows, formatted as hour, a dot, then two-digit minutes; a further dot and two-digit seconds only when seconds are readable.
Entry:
9.12
